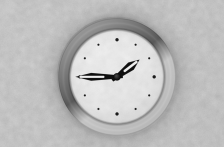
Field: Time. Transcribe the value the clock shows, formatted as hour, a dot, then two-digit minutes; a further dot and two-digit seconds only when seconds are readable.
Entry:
1.45
